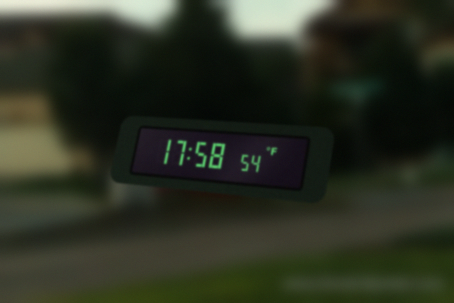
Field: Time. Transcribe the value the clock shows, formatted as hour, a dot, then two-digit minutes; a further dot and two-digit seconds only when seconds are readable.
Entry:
17.58
